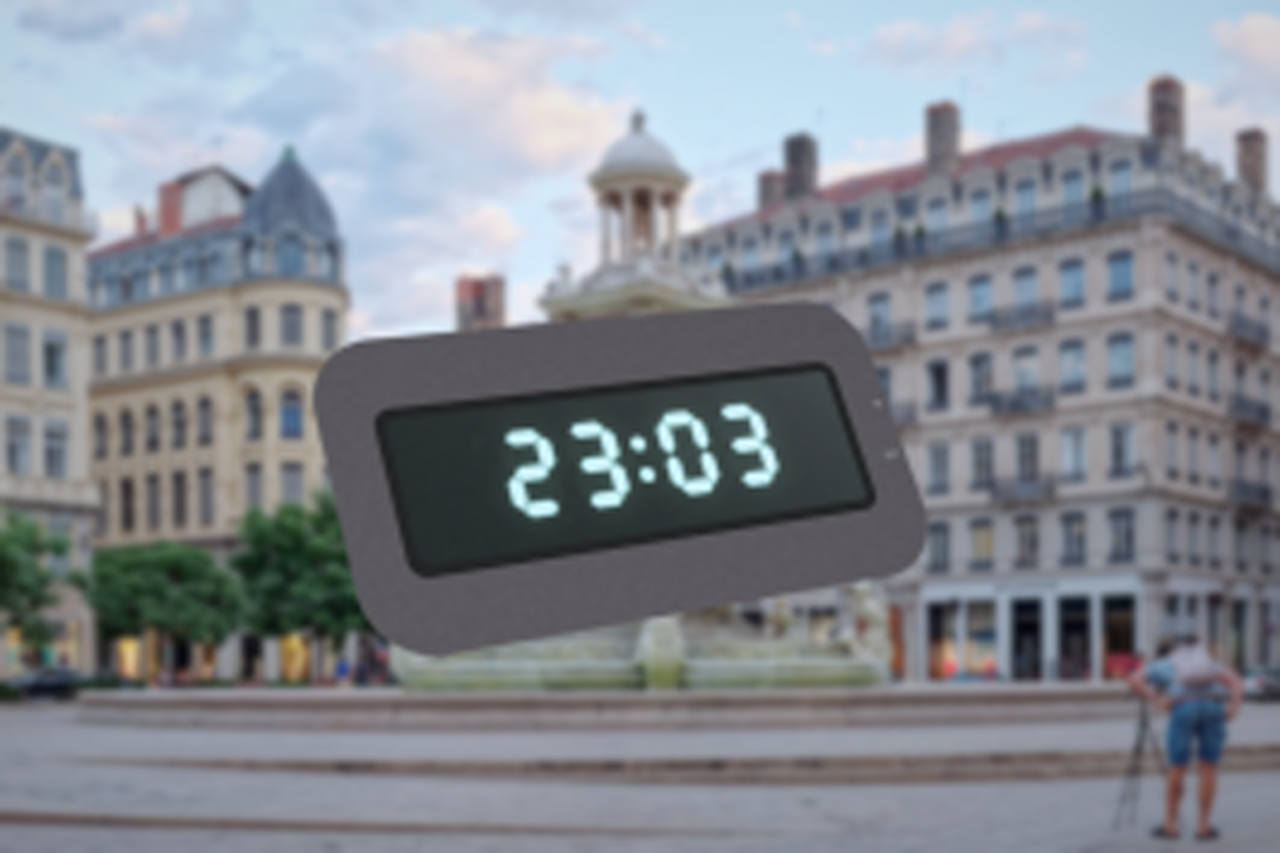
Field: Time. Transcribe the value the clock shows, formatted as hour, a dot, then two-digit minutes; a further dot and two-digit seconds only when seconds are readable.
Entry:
23.03
